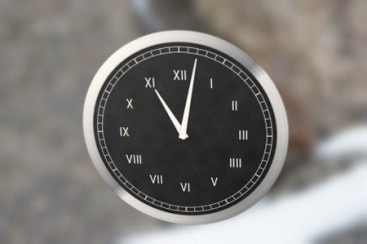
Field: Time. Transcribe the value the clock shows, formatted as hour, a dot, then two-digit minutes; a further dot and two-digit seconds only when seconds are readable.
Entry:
11.02
